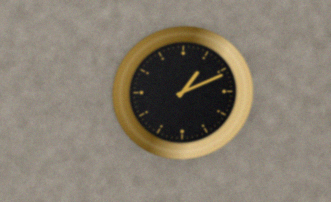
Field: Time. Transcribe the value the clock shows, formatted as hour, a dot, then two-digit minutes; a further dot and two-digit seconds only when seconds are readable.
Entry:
1.11
